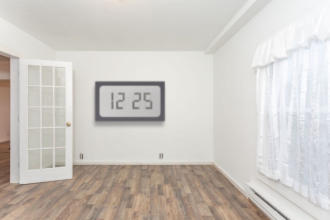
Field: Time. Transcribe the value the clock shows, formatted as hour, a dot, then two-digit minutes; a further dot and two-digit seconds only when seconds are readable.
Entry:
12.25
